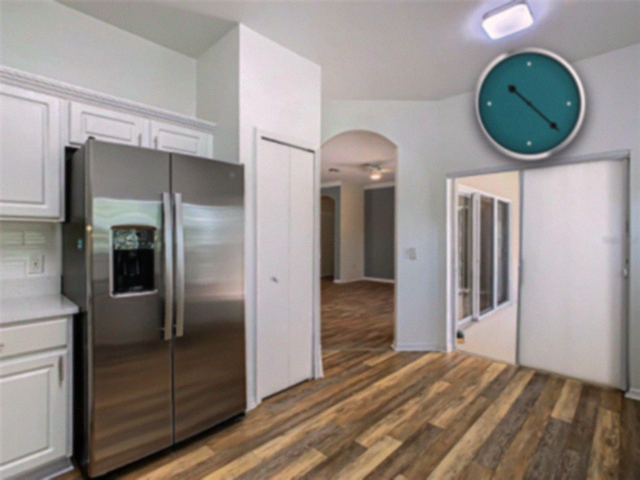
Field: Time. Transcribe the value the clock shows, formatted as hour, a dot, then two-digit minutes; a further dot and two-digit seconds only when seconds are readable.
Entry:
10.22
